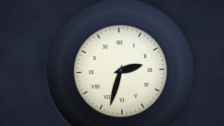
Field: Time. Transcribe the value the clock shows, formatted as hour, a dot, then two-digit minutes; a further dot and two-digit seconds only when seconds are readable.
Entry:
2.33
